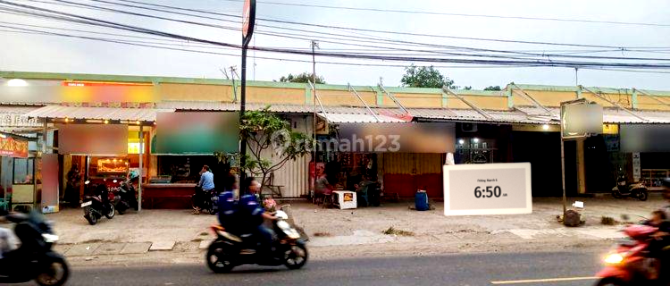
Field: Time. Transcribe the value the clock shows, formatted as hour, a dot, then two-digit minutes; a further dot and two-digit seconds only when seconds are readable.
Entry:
6.50
